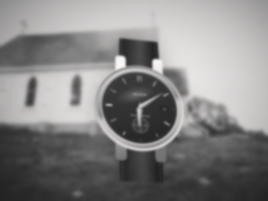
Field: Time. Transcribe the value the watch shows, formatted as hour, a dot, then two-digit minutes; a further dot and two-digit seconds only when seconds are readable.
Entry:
6.09
